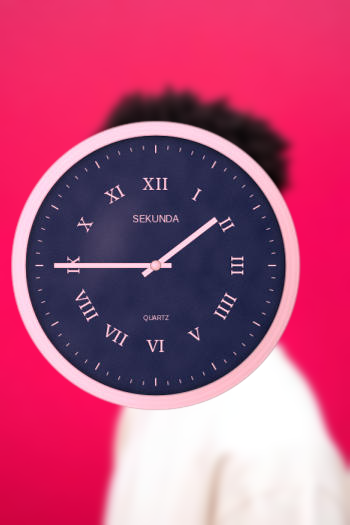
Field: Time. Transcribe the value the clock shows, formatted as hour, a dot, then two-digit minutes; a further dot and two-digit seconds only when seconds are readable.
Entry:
1.45
